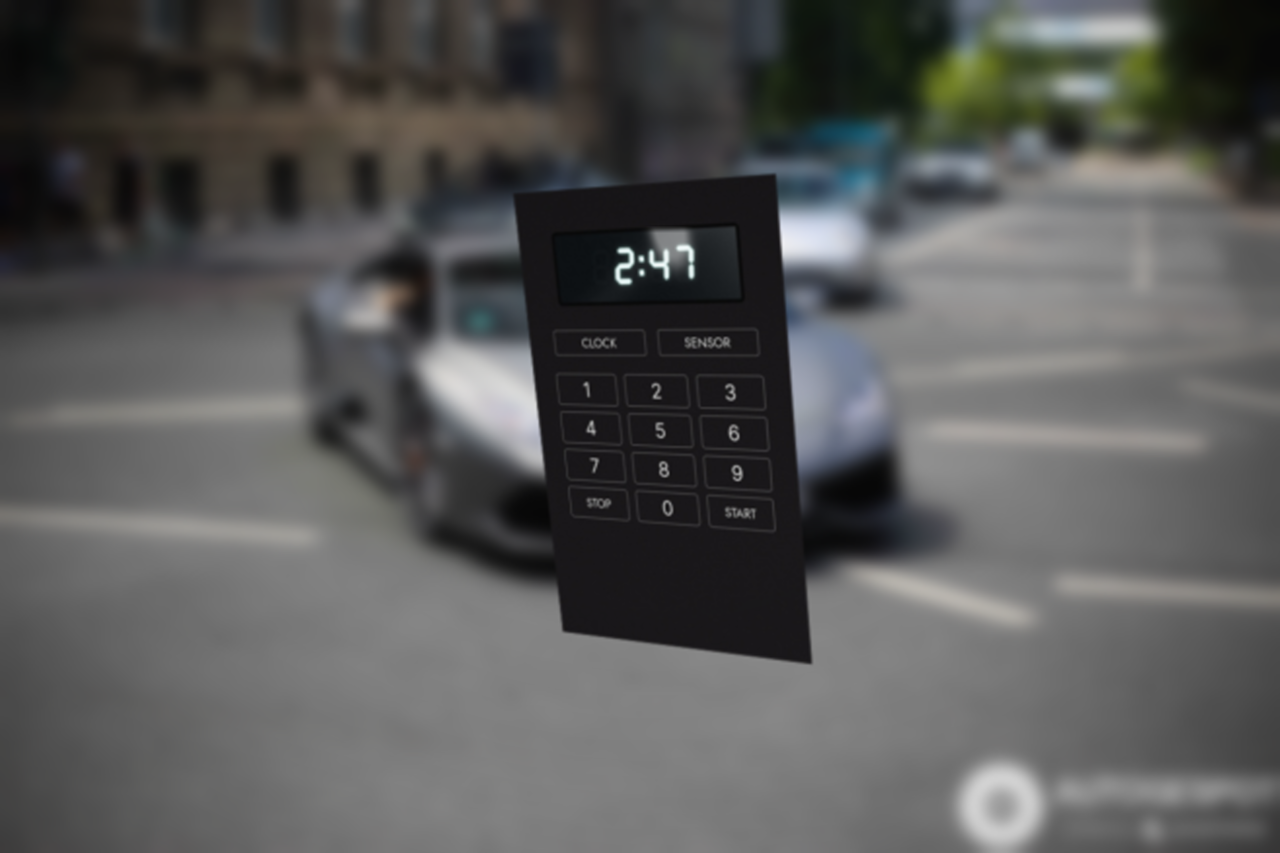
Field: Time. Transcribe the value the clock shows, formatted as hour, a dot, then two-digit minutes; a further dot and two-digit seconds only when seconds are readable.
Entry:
2.47
